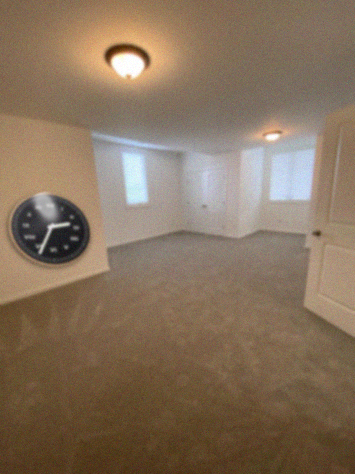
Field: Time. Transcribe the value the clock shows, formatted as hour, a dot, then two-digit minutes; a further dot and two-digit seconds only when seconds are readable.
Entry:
2.34
